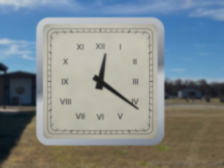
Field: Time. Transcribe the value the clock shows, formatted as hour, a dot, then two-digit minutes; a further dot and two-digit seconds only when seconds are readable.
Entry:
12.21
